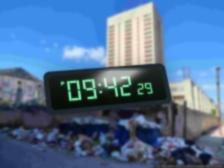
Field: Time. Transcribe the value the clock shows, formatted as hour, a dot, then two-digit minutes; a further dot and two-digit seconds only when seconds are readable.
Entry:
9.42.29
